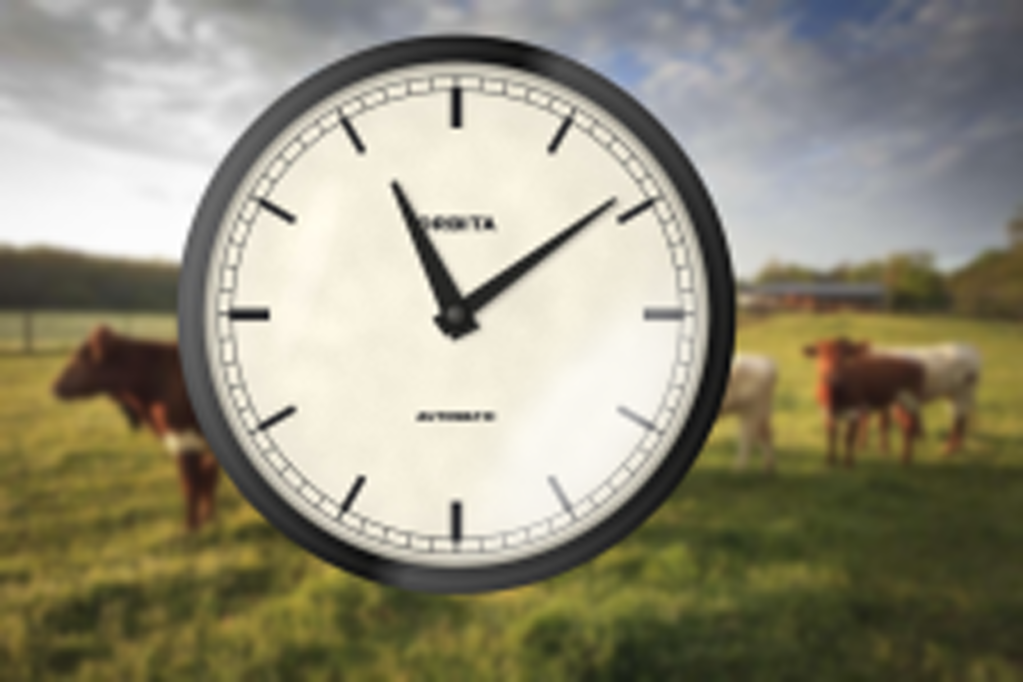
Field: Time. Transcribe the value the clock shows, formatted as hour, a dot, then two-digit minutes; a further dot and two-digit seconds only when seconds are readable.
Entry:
11.09
